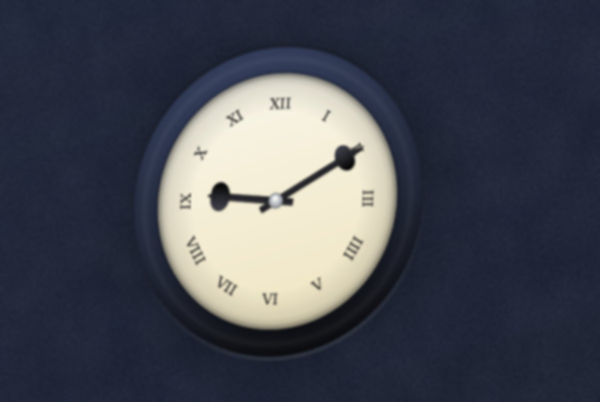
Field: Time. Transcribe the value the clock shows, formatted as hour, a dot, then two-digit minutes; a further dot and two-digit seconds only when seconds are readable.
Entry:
9.10
